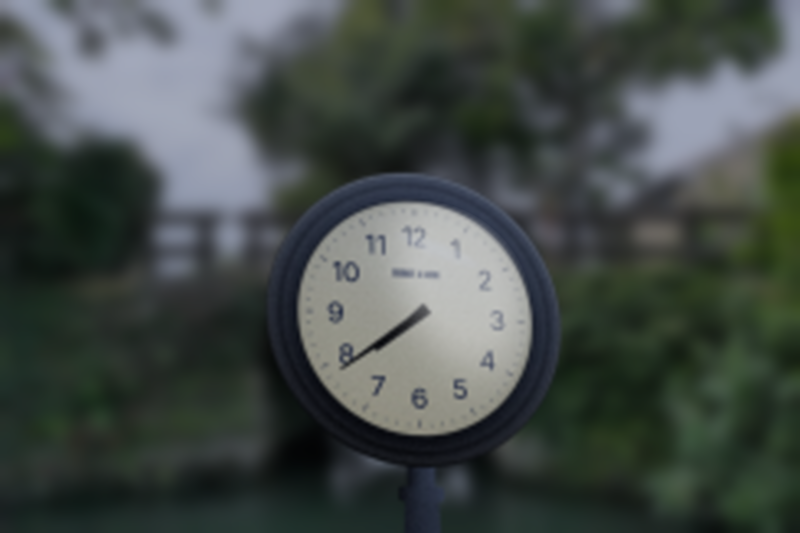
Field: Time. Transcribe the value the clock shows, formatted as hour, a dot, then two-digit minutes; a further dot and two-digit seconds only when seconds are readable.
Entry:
7.39
